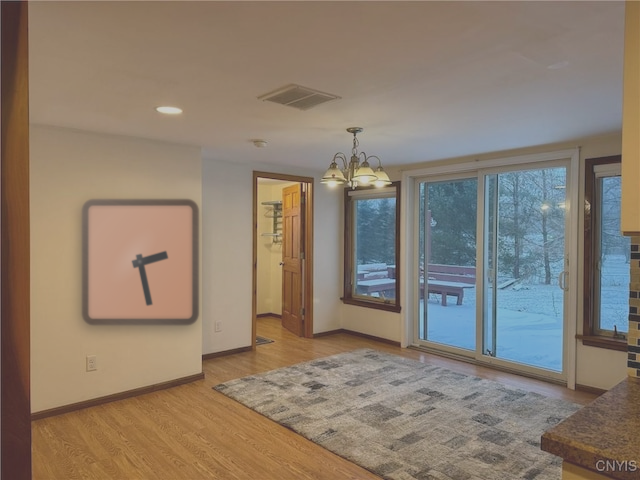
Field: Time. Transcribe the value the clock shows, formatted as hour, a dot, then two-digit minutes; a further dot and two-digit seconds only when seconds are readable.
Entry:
2.28
